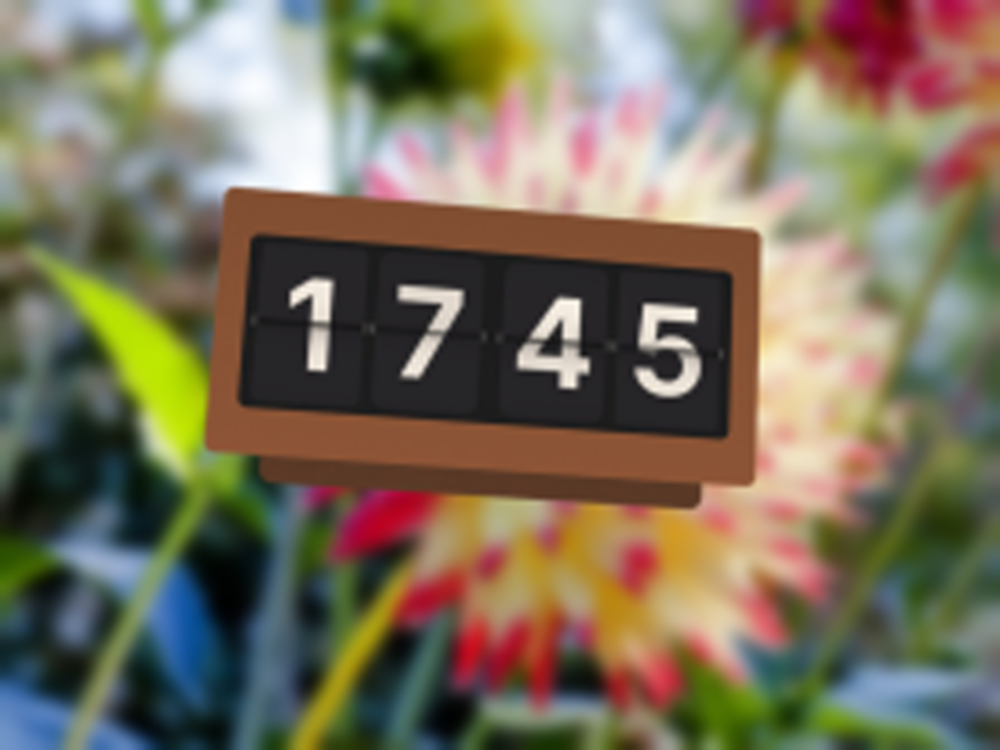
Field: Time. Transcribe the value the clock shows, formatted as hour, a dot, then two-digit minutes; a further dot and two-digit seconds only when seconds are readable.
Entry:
17.45
